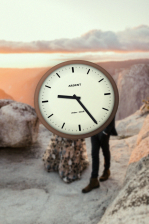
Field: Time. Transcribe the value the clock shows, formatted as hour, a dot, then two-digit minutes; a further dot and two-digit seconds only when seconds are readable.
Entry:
9.25
